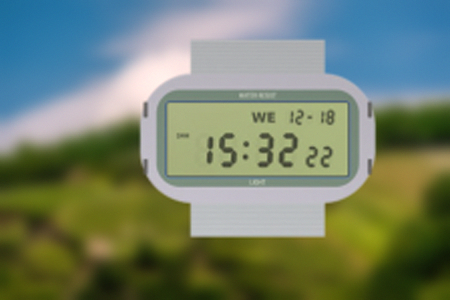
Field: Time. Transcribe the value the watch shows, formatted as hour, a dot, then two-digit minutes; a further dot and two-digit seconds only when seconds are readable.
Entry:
15.32.22
